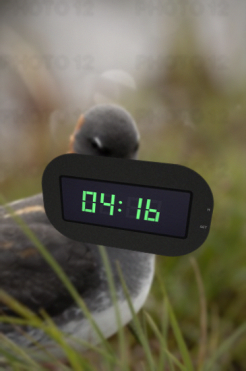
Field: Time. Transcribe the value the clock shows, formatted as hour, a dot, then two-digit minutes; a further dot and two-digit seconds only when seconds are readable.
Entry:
4.16
